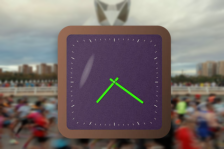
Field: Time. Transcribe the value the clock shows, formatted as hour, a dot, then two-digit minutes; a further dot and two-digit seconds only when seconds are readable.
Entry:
7.21
